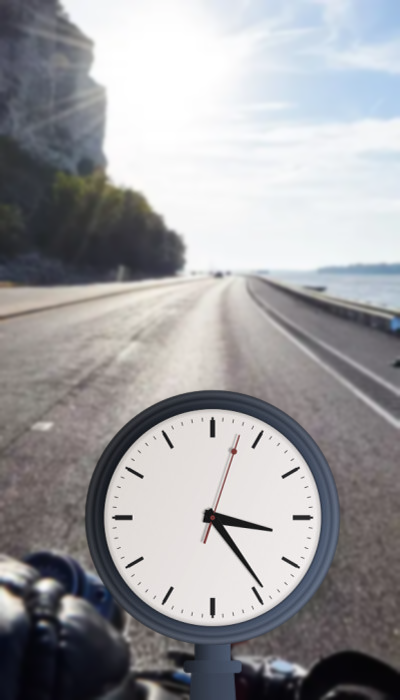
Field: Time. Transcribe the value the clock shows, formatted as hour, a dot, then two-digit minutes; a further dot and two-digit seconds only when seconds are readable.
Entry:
3.24.03
